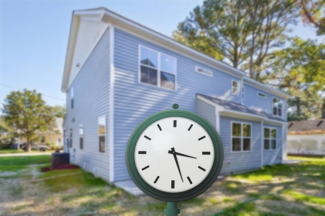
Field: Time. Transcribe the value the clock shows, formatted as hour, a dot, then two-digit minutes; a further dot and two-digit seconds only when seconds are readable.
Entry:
3.27
